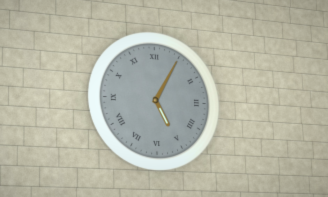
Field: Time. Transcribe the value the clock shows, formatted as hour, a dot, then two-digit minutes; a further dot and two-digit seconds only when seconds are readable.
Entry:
5.05
